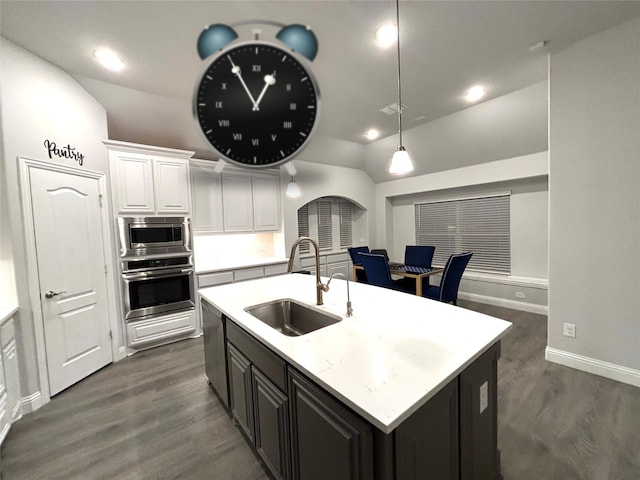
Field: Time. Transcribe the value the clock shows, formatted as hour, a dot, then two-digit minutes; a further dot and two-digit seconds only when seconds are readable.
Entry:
12.55
